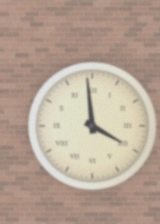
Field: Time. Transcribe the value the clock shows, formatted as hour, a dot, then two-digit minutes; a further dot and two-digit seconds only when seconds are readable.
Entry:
3.59
